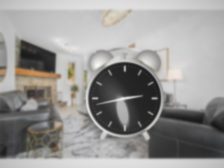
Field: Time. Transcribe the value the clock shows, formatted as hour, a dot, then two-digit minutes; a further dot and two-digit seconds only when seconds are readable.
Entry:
2.43
